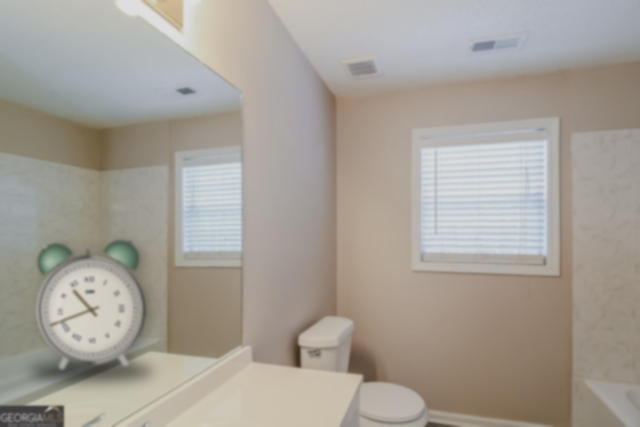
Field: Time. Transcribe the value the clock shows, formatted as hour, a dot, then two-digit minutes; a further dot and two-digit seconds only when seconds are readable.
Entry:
10.42
